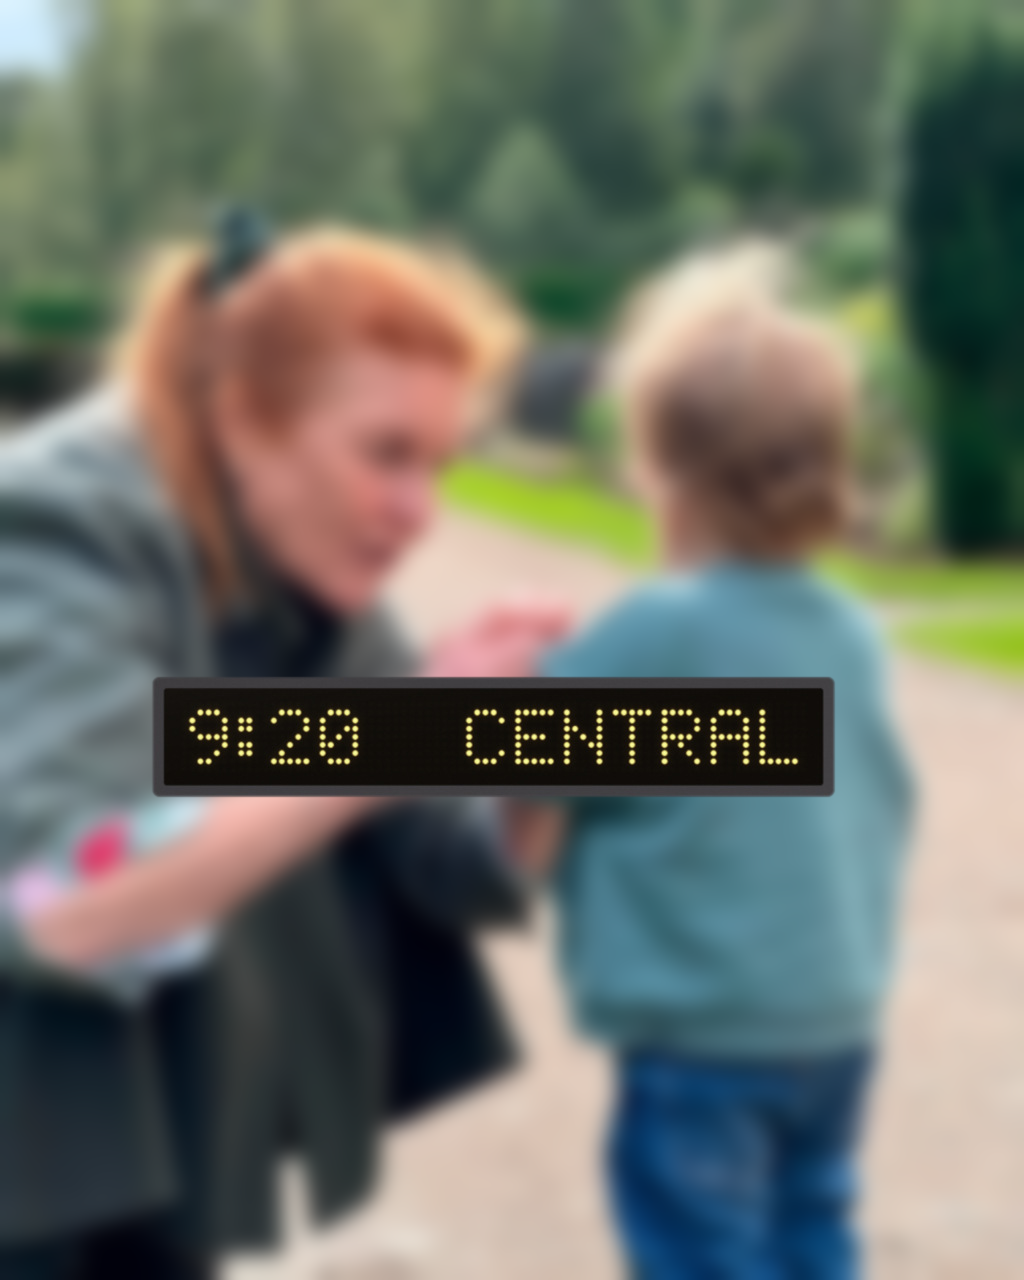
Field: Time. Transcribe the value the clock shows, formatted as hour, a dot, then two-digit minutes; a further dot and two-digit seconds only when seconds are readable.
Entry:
9.20
